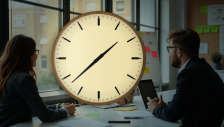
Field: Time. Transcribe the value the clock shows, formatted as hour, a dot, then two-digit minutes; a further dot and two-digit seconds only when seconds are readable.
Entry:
1.38
